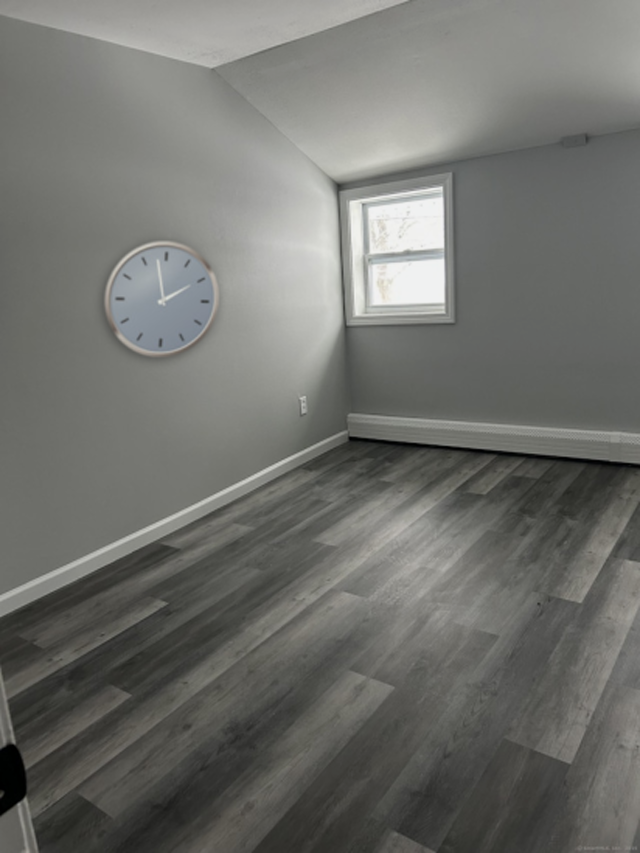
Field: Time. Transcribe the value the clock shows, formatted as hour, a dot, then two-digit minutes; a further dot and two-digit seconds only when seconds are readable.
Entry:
1.58
